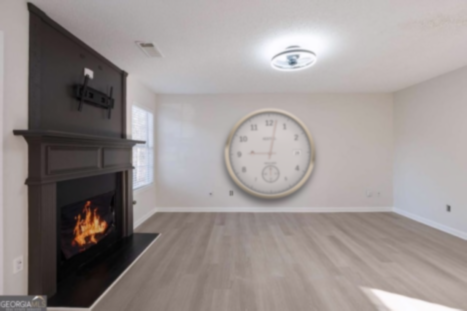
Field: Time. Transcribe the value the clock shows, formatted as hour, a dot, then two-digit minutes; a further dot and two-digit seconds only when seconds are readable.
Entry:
9.02
